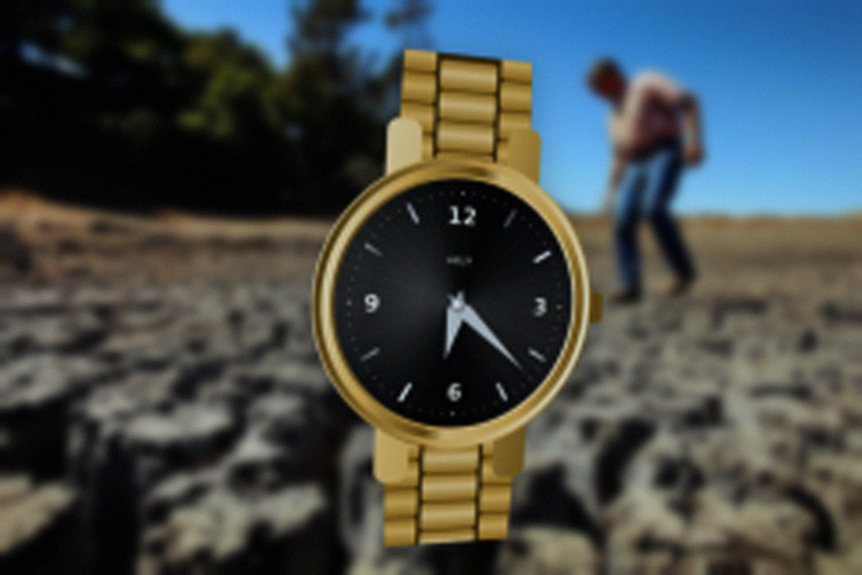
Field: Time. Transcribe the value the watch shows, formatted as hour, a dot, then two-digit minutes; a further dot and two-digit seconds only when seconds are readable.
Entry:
6.22
